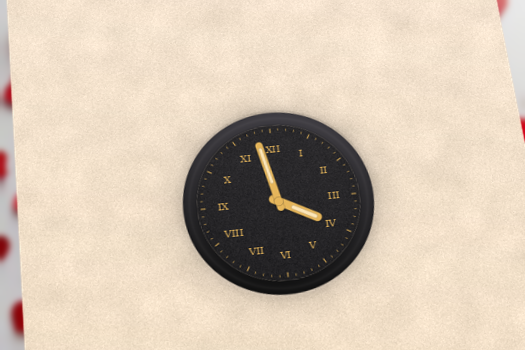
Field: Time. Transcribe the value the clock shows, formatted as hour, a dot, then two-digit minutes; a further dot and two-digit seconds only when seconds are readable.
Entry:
3.58
